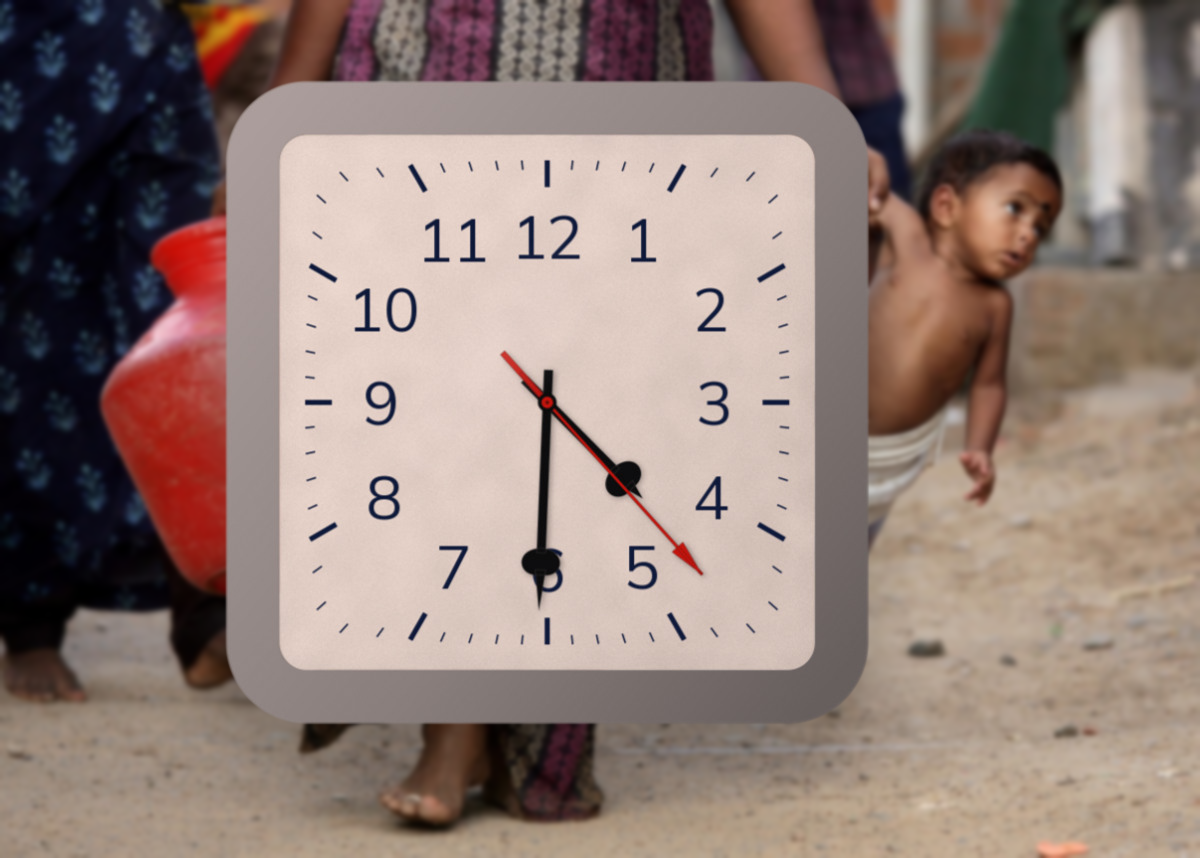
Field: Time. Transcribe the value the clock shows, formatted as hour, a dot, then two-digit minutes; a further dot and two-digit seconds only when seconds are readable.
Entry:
4.30.23
